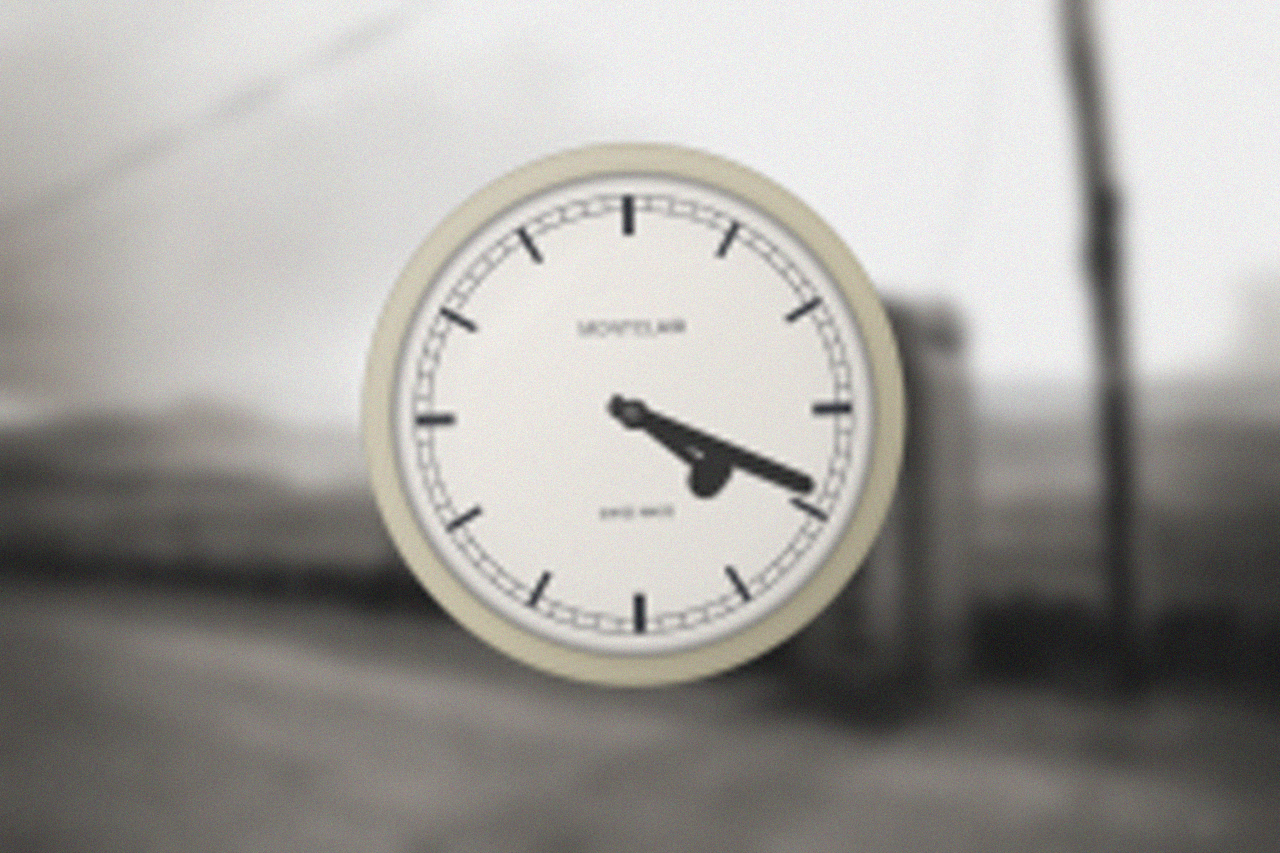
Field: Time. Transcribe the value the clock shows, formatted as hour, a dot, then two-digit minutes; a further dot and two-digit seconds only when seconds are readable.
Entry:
4.19
